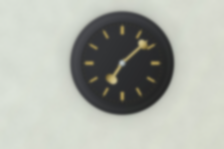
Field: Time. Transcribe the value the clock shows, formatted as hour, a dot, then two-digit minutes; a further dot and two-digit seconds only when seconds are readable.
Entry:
7.08
